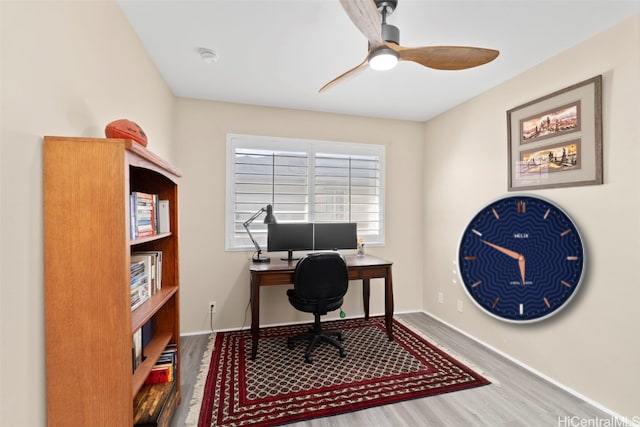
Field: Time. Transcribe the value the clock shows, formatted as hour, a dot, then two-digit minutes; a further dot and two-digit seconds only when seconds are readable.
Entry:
5.49
